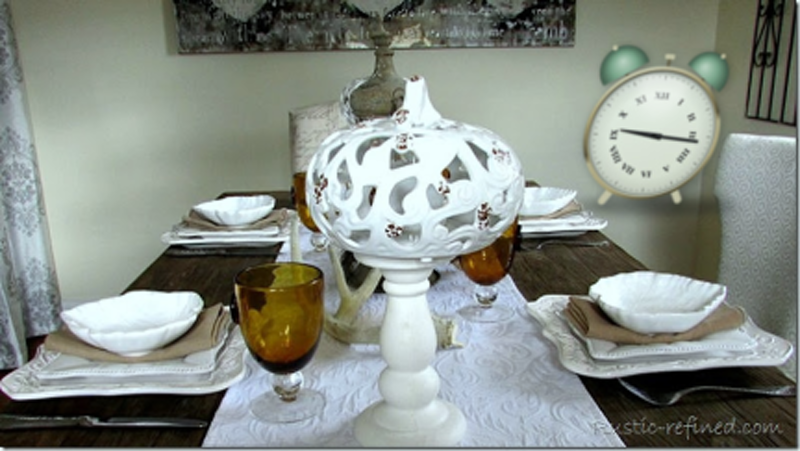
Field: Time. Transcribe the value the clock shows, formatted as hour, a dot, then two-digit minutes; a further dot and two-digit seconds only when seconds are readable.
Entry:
9.16
